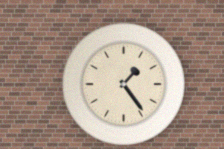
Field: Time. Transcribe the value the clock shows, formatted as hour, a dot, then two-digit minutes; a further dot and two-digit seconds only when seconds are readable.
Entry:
1.24
